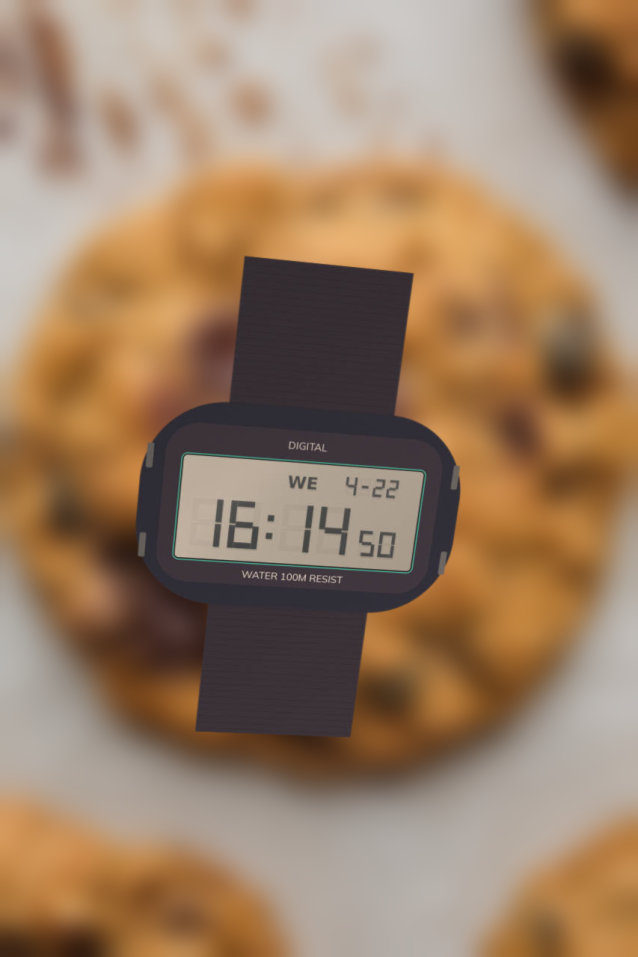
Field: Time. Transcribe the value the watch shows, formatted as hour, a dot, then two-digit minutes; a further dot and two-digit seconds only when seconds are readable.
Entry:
16.14.50
